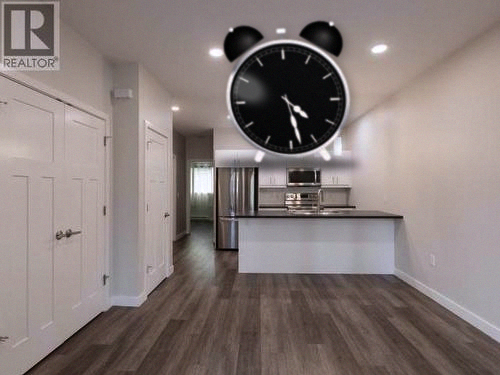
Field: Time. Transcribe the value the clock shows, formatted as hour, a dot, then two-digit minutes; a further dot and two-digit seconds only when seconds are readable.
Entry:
4.28
